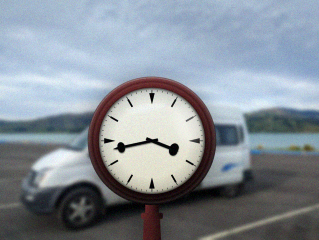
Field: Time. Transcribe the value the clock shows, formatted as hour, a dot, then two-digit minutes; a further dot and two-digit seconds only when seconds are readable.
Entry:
3.43
